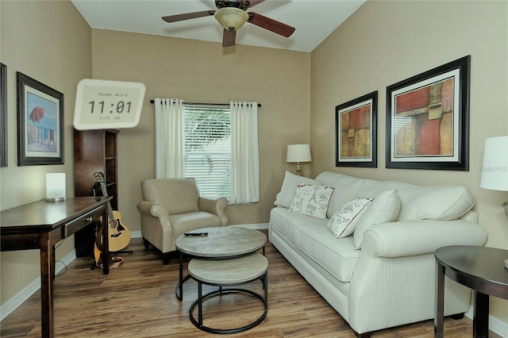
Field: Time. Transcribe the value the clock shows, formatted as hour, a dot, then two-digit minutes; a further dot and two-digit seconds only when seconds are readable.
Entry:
11.01
